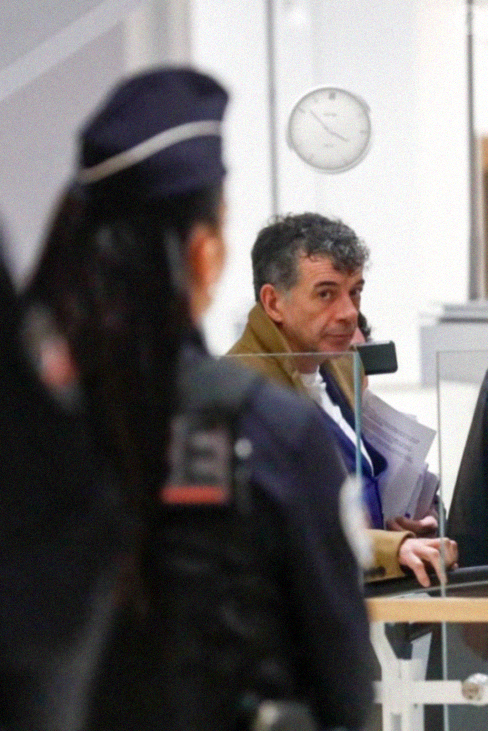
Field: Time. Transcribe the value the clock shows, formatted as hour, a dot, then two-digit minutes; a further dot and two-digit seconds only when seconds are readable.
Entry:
3.52
